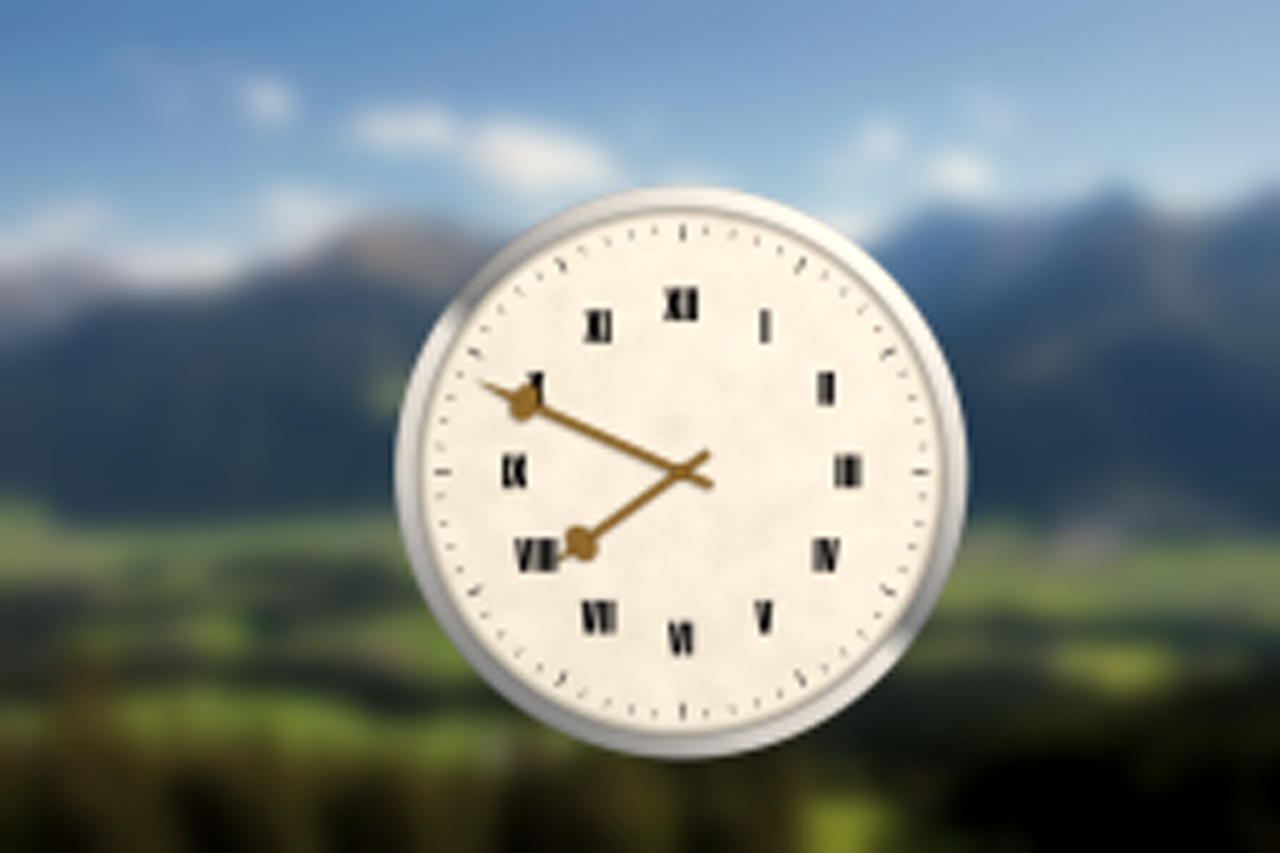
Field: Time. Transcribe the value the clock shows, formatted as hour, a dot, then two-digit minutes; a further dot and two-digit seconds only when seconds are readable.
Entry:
7.49
